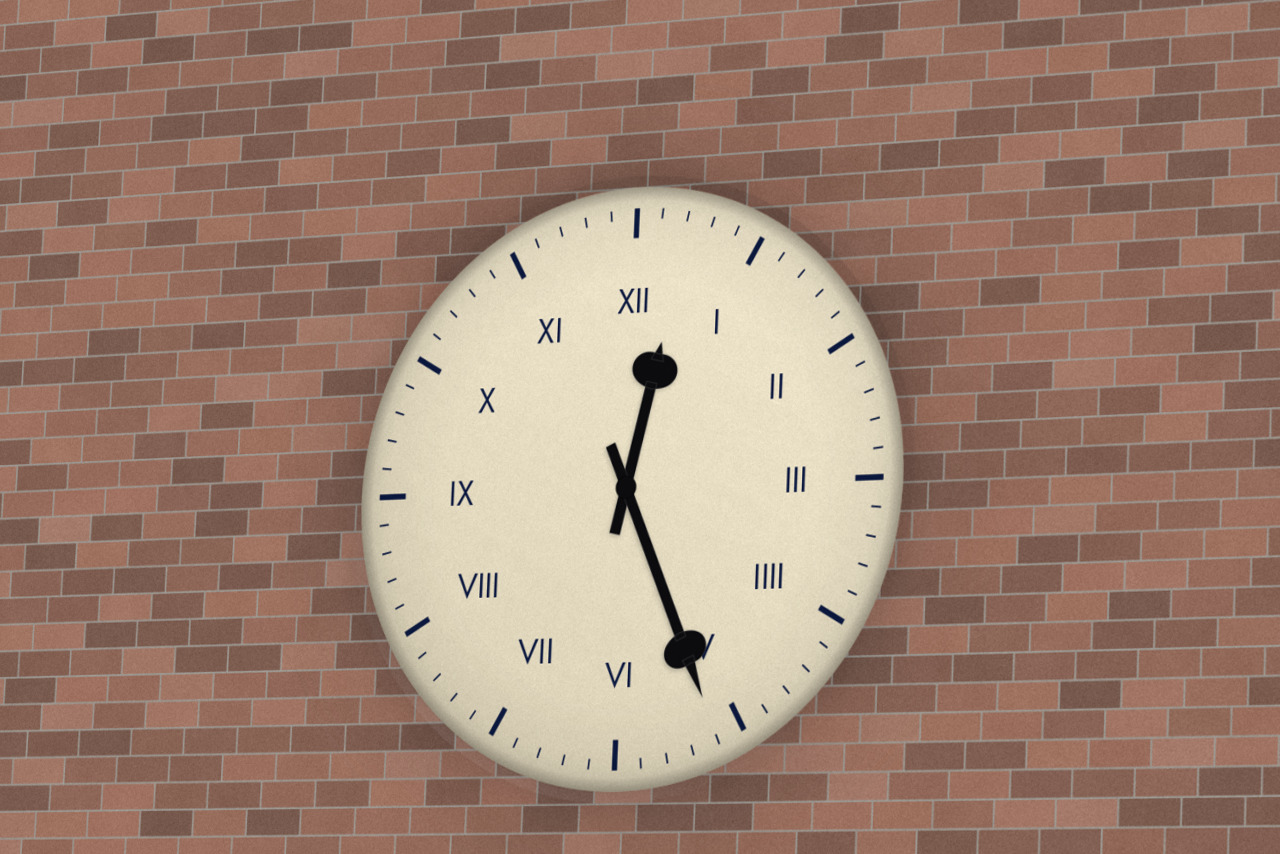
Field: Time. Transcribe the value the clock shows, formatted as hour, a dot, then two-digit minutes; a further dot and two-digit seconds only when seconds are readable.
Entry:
12.26
